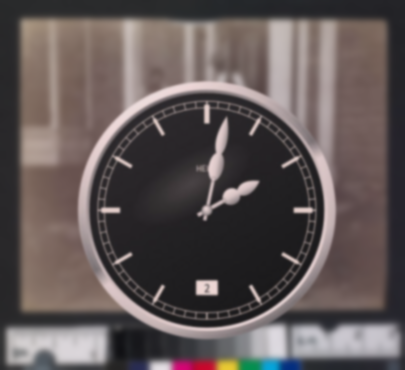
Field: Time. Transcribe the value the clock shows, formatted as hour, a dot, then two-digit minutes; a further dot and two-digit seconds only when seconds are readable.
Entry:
2.02
